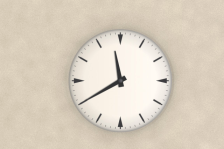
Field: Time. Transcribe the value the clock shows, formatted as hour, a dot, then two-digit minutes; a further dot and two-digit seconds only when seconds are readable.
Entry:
11.40
